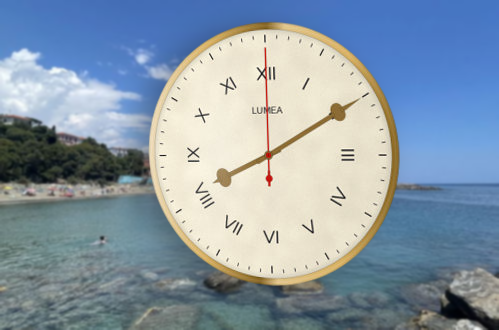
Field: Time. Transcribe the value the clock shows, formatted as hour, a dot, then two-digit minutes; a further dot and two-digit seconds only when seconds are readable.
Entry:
8.10.00
